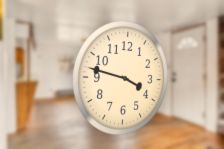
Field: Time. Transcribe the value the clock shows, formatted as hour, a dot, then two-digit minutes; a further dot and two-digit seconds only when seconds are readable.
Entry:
3.47
